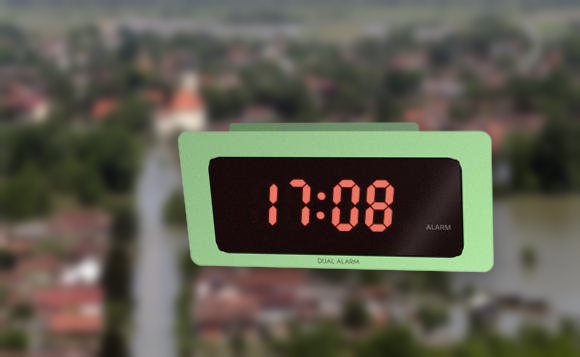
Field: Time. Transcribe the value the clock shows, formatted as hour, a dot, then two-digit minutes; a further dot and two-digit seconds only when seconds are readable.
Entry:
17.08
